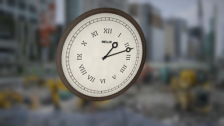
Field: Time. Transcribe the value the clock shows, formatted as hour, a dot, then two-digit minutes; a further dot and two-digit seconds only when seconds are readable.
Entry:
1.12
